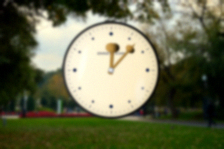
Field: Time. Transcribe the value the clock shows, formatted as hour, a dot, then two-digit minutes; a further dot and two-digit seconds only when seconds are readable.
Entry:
12.07
